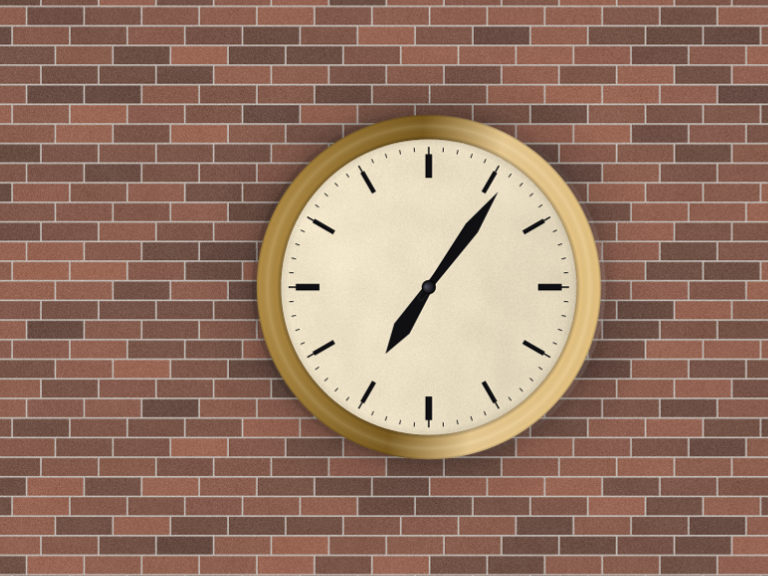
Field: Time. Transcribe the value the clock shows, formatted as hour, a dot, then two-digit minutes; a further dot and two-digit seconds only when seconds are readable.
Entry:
7.06
